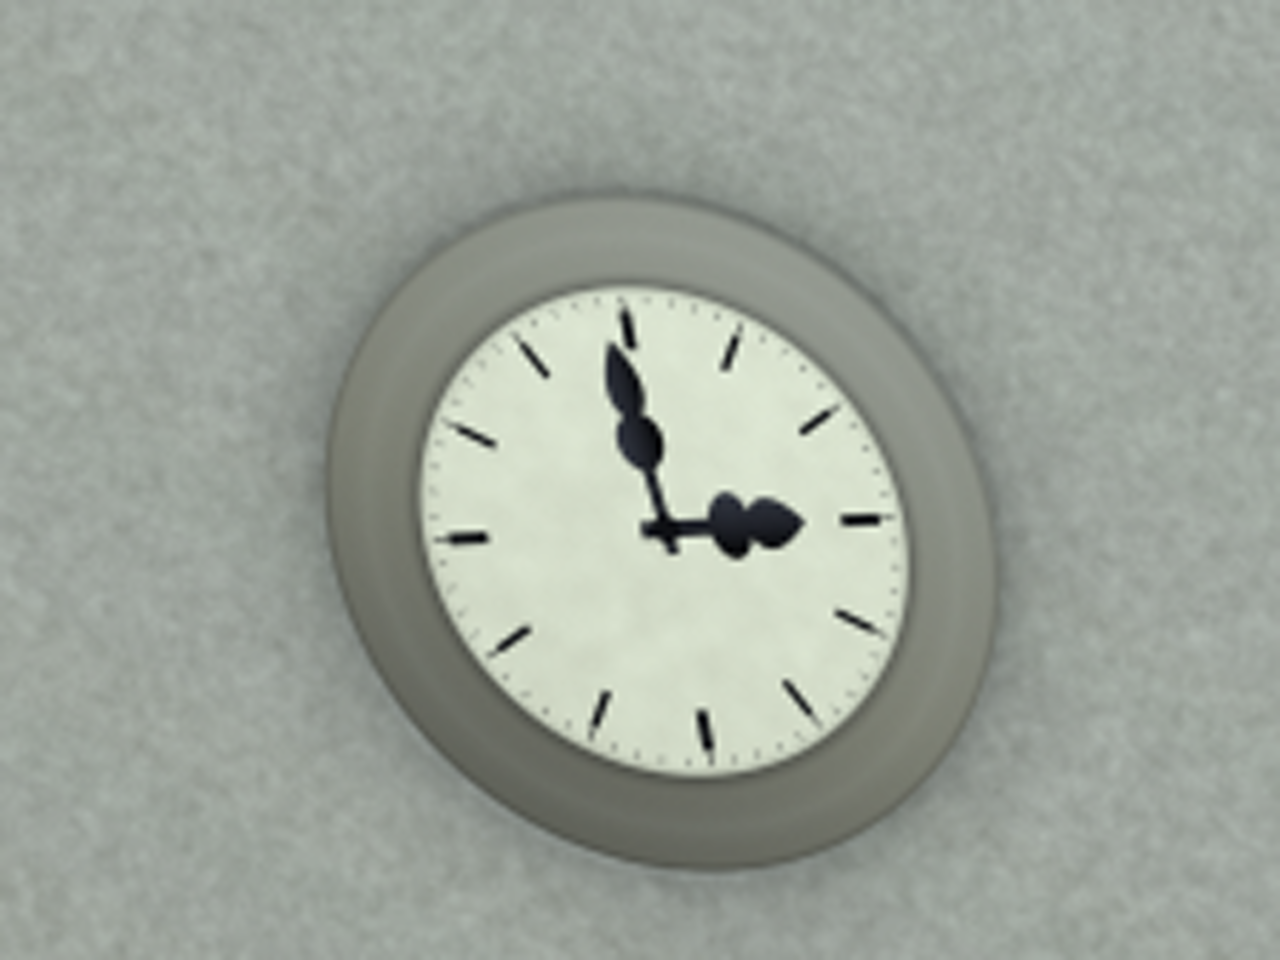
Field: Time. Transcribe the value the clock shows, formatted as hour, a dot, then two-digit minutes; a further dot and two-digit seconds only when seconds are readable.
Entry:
2.59
